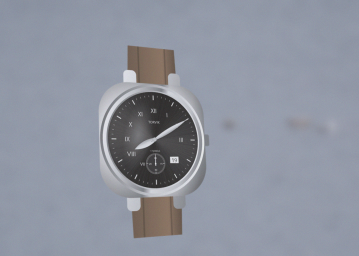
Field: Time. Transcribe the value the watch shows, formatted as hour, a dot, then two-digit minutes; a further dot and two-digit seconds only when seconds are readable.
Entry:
8.10
